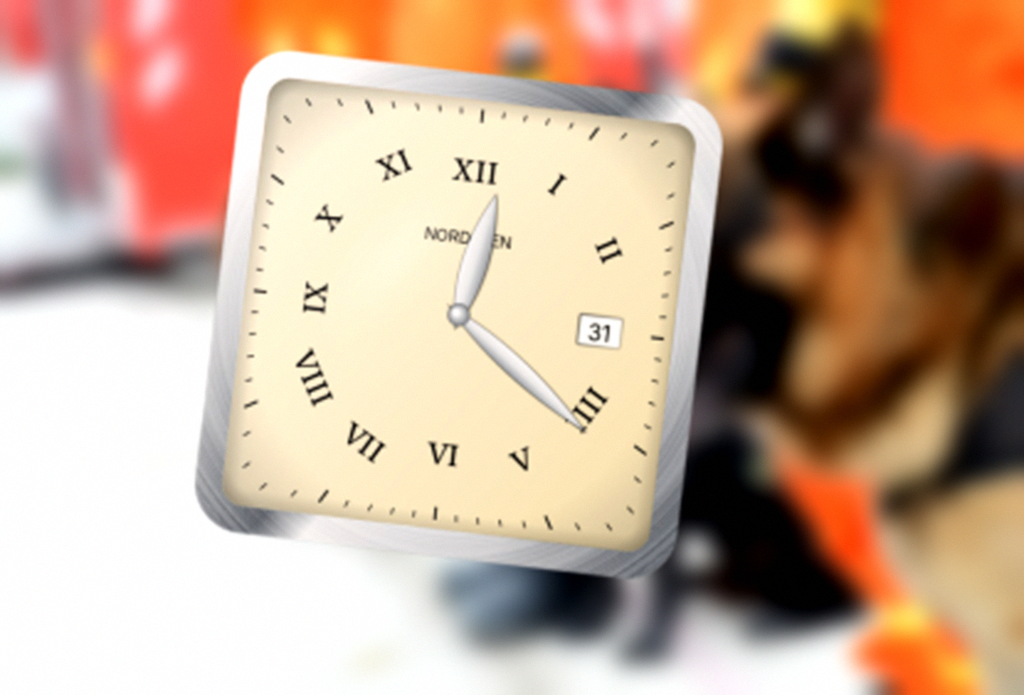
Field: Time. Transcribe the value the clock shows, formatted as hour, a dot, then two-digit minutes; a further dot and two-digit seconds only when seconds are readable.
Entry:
12.21
